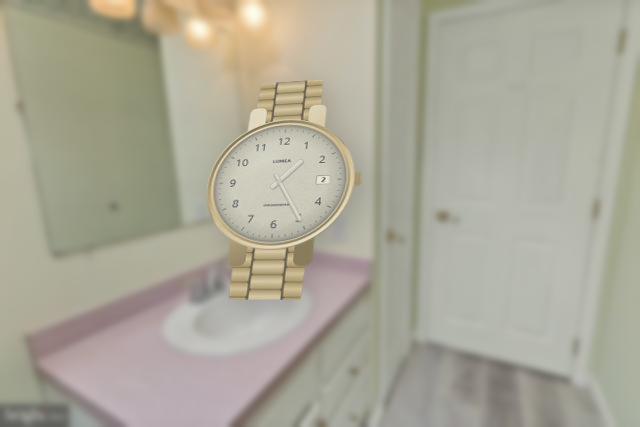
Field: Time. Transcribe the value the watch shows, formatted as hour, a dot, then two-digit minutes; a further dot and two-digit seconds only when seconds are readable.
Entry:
1.25
